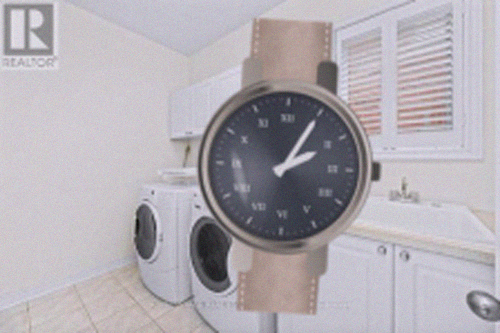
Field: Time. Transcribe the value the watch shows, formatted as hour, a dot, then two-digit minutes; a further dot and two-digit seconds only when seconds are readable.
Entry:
2.05
